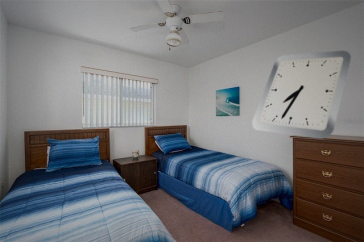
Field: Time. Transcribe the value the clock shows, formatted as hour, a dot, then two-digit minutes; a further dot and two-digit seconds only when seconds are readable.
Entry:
7.33
